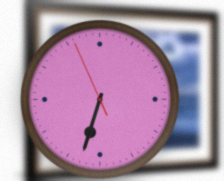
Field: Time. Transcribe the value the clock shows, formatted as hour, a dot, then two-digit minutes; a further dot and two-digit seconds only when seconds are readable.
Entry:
6.32.56
